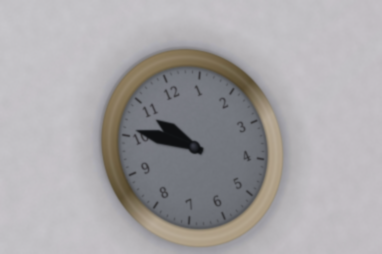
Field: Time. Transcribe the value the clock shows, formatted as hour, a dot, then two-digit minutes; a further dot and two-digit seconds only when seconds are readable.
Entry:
10.51
